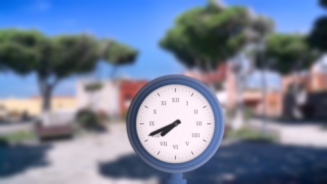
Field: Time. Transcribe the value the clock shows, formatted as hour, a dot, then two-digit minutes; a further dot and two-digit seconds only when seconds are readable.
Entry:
7.41
